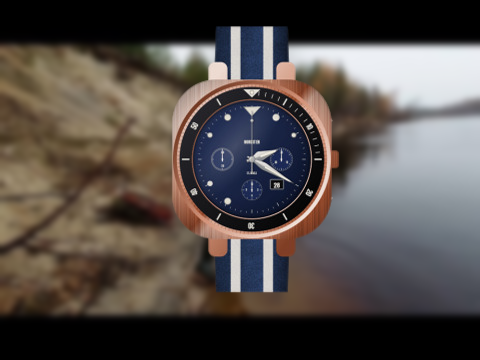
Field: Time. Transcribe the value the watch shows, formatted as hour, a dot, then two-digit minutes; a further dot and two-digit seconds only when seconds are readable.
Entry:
2.20
